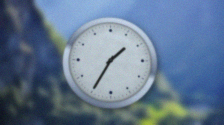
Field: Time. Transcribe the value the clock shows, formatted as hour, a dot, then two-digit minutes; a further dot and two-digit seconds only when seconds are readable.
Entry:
1.35
